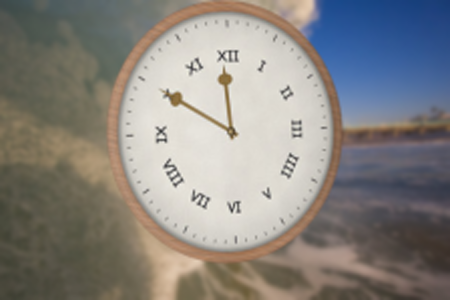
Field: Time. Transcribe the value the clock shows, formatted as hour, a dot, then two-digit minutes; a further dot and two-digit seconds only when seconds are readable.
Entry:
11.50
